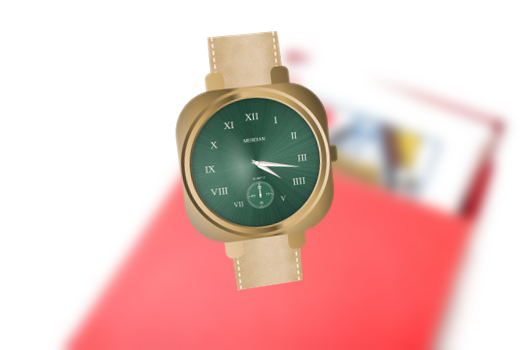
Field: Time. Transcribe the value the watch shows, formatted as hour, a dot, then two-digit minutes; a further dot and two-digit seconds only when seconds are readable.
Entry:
4.17
